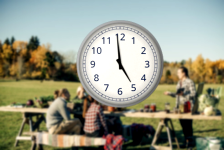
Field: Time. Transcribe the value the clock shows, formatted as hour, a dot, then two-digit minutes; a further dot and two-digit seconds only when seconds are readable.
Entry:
4.59
